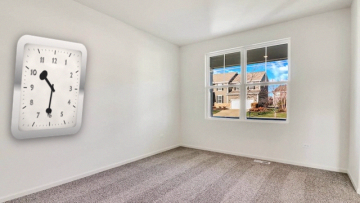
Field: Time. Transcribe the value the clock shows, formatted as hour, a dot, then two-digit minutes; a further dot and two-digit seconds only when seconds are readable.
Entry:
10.31
